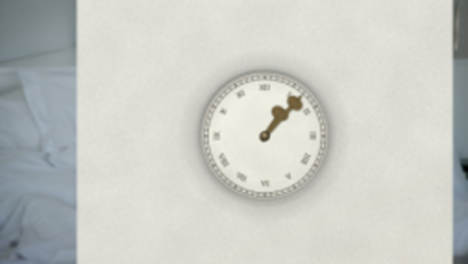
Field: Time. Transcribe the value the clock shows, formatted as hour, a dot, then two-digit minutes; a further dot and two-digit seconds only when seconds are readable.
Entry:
1.07
